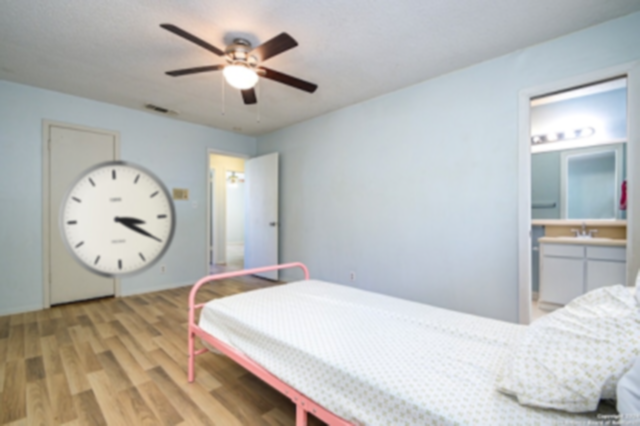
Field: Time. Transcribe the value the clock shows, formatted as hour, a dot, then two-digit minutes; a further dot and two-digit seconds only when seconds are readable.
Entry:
3.20
